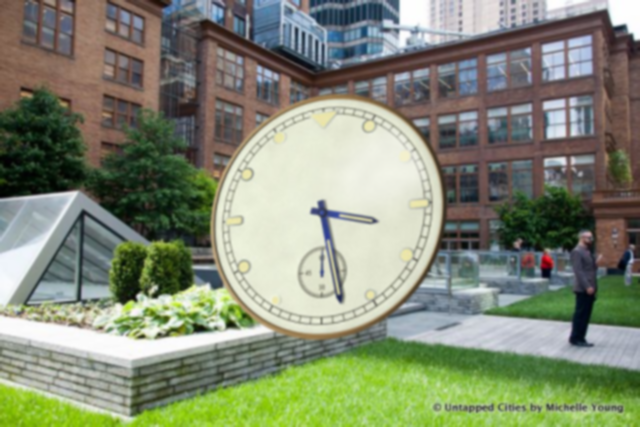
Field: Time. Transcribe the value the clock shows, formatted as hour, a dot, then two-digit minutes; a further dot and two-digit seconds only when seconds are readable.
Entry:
3.28
